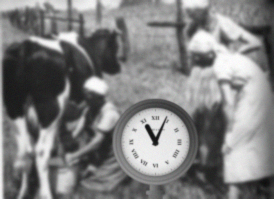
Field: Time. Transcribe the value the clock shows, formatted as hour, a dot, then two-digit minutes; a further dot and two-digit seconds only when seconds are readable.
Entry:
11.04
